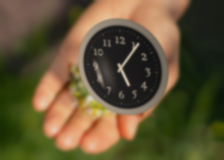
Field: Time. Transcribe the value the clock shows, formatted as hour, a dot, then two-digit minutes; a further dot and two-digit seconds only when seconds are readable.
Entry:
5.06
